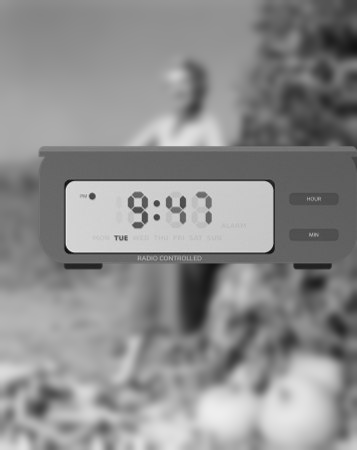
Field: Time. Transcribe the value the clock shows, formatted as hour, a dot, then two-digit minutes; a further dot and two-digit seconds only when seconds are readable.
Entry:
9.47
